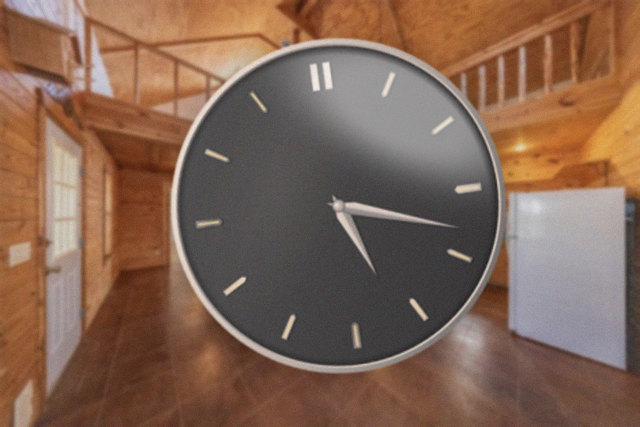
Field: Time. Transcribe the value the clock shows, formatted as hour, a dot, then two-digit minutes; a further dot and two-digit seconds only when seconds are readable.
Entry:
5.18
